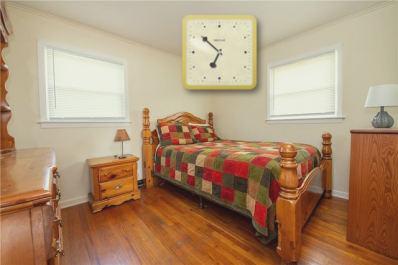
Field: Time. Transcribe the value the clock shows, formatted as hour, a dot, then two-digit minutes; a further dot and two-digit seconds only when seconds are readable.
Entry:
6.52
